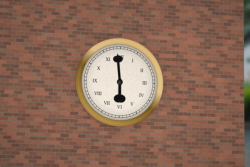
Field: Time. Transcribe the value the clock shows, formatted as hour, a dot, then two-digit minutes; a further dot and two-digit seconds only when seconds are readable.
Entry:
5.59
